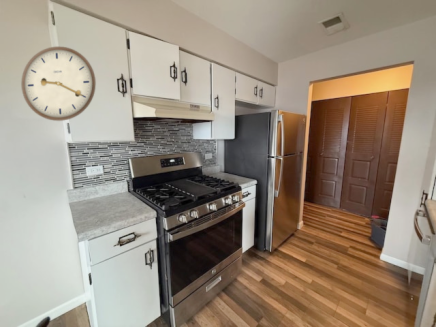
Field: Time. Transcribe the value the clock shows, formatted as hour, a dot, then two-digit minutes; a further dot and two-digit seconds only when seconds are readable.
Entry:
9.20
